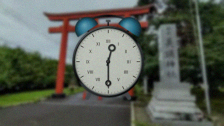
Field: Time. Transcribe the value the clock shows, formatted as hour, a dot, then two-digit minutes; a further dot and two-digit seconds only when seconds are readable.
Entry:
12.30
